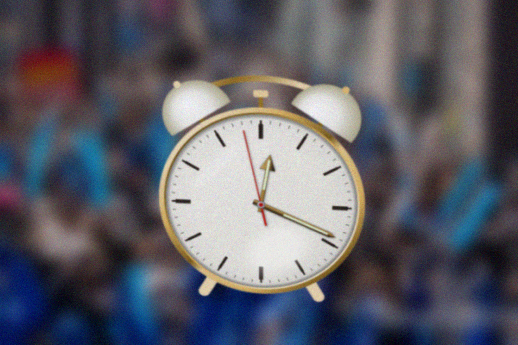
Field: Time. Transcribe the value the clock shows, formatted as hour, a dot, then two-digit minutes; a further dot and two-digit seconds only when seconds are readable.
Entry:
12.18.58
